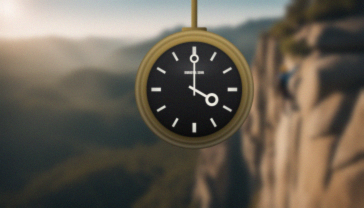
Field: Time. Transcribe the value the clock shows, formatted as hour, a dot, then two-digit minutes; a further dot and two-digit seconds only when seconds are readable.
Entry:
4.00
